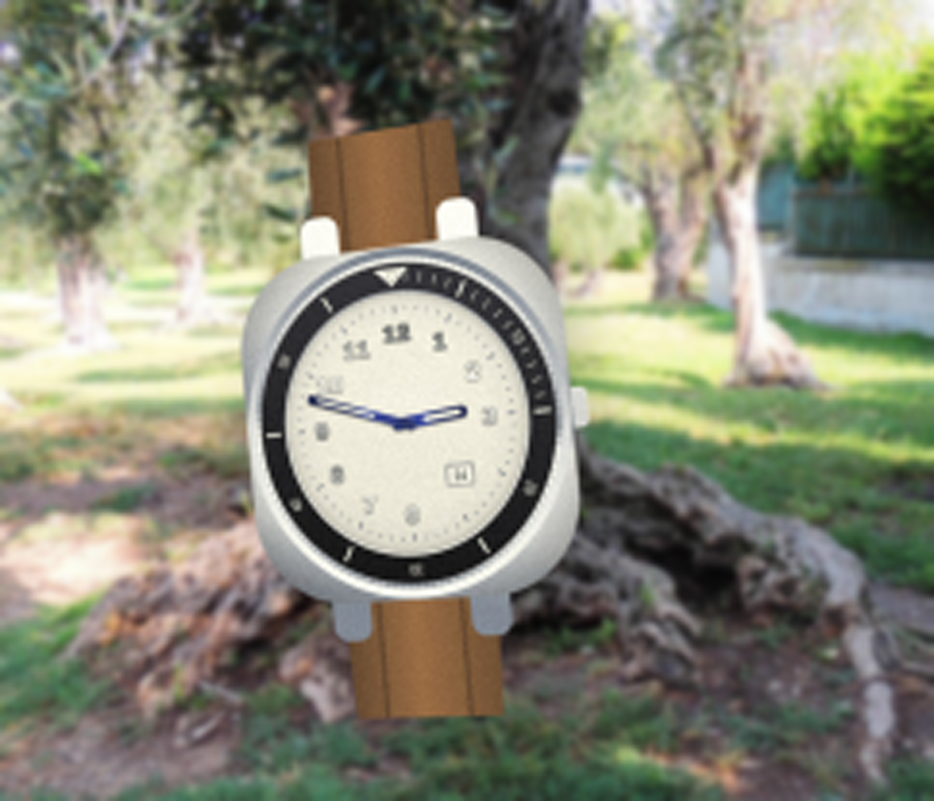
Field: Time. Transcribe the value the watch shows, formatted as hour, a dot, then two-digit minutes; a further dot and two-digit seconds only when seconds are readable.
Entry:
2.48
